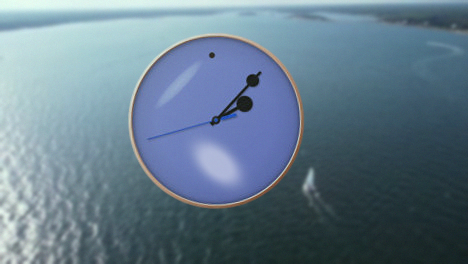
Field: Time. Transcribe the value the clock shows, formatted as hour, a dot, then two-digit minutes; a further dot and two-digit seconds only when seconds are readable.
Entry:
2.07.43
